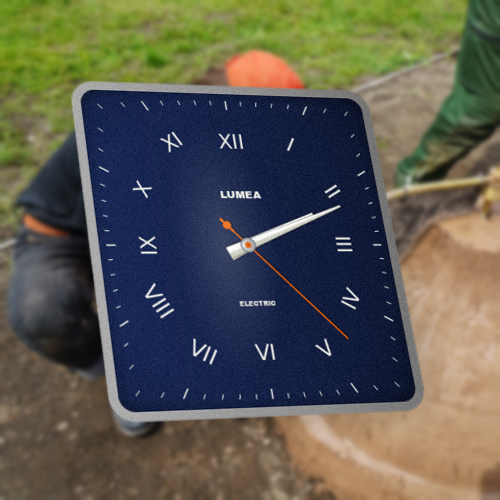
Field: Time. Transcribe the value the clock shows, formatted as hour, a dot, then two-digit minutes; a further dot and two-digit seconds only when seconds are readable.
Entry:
2.11.23
